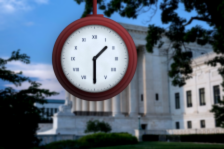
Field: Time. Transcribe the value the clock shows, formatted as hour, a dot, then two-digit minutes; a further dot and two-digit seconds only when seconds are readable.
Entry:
1.30
